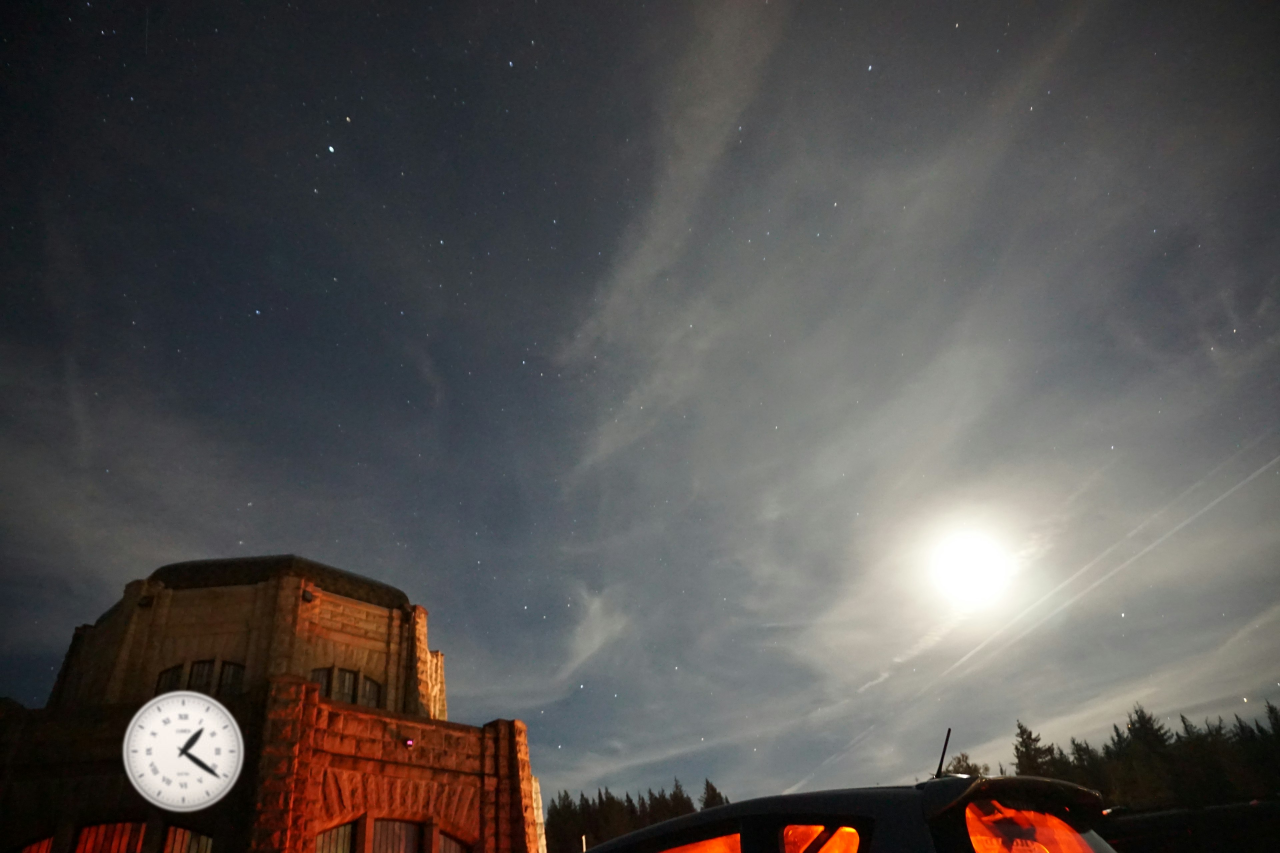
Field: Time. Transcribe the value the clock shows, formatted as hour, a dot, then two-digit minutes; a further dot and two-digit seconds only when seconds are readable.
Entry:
1.21
